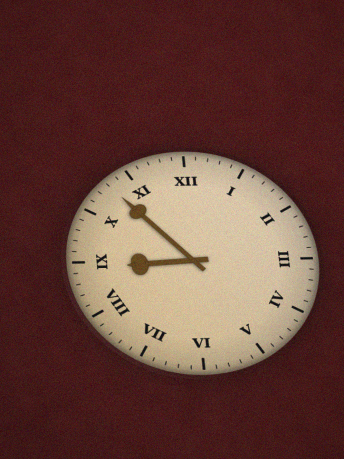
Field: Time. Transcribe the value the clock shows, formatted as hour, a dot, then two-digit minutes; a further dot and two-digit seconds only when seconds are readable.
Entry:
8.53
